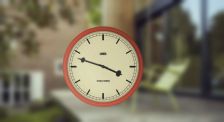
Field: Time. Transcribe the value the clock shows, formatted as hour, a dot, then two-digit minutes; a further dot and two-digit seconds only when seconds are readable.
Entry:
3.48
